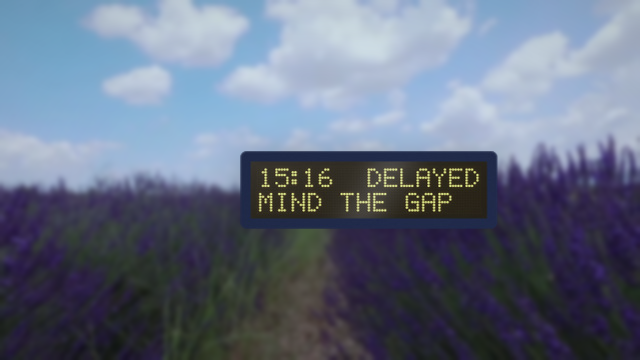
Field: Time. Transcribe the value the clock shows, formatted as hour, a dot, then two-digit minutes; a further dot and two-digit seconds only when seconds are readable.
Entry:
15.16
